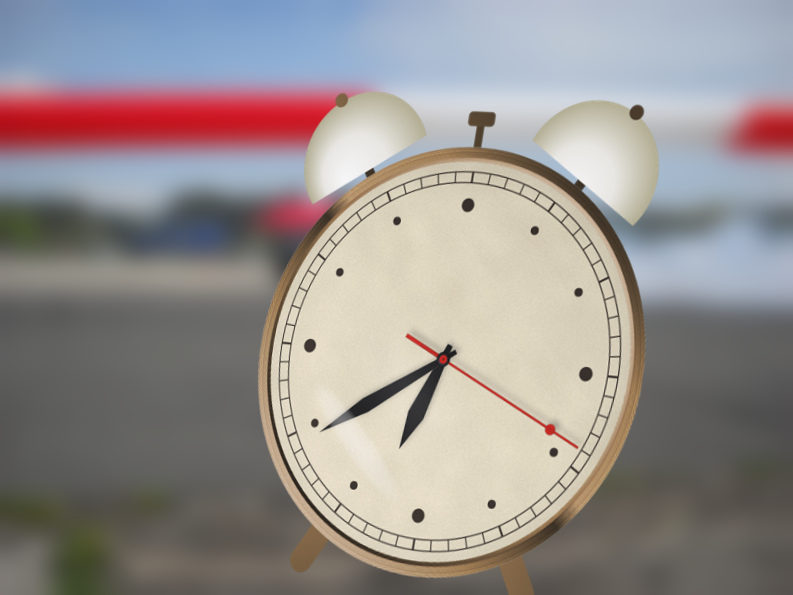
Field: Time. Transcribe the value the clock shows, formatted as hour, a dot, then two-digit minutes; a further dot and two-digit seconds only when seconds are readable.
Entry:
6.39.19
